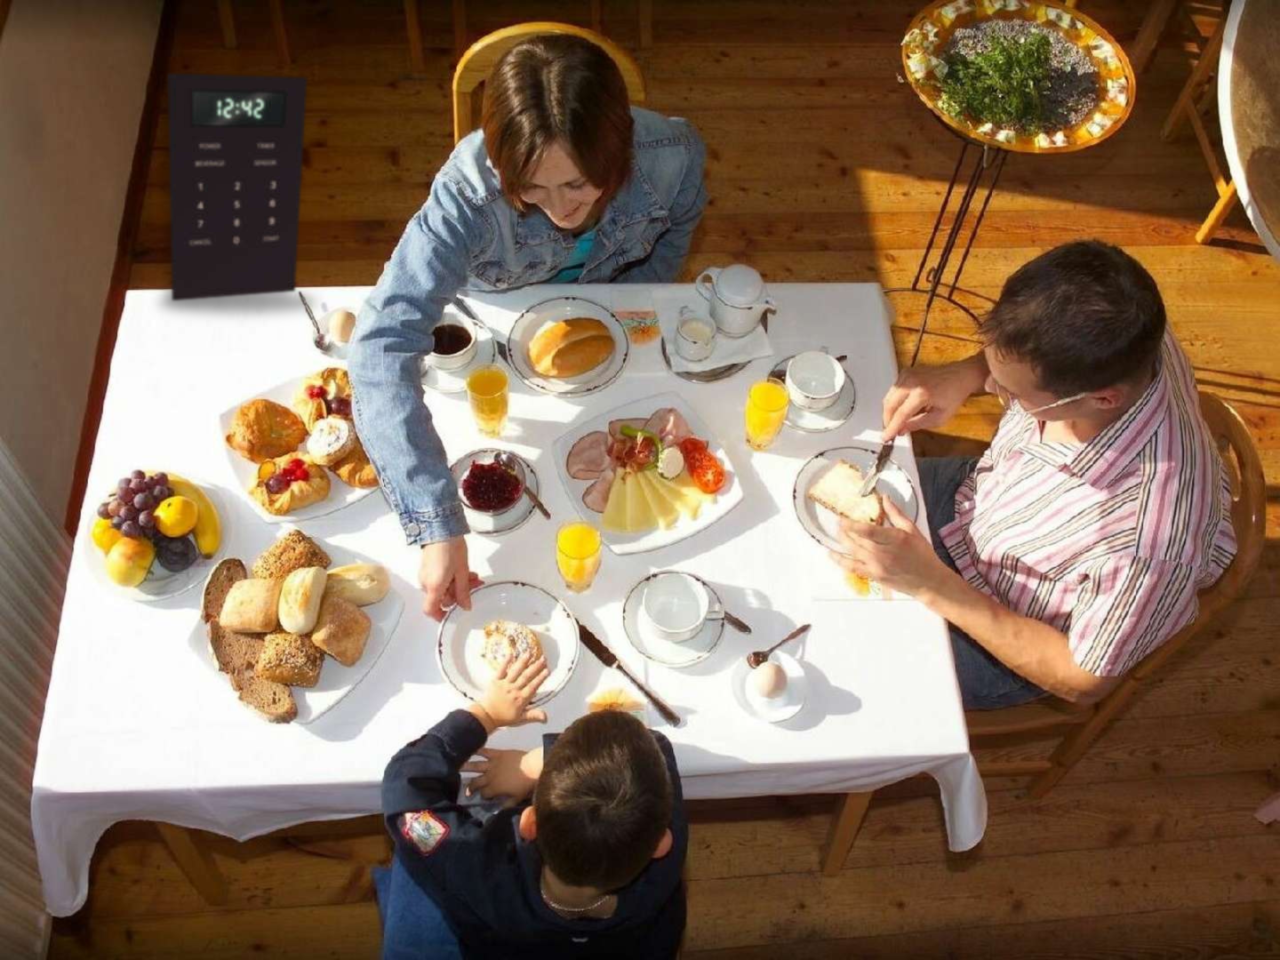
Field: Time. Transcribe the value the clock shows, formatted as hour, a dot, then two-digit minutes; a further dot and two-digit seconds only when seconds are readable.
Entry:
12.42
